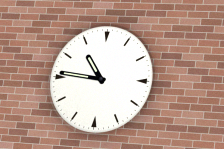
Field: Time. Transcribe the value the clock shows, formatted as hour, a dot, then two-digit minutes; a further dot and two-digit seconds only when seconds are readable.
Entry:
10.46
